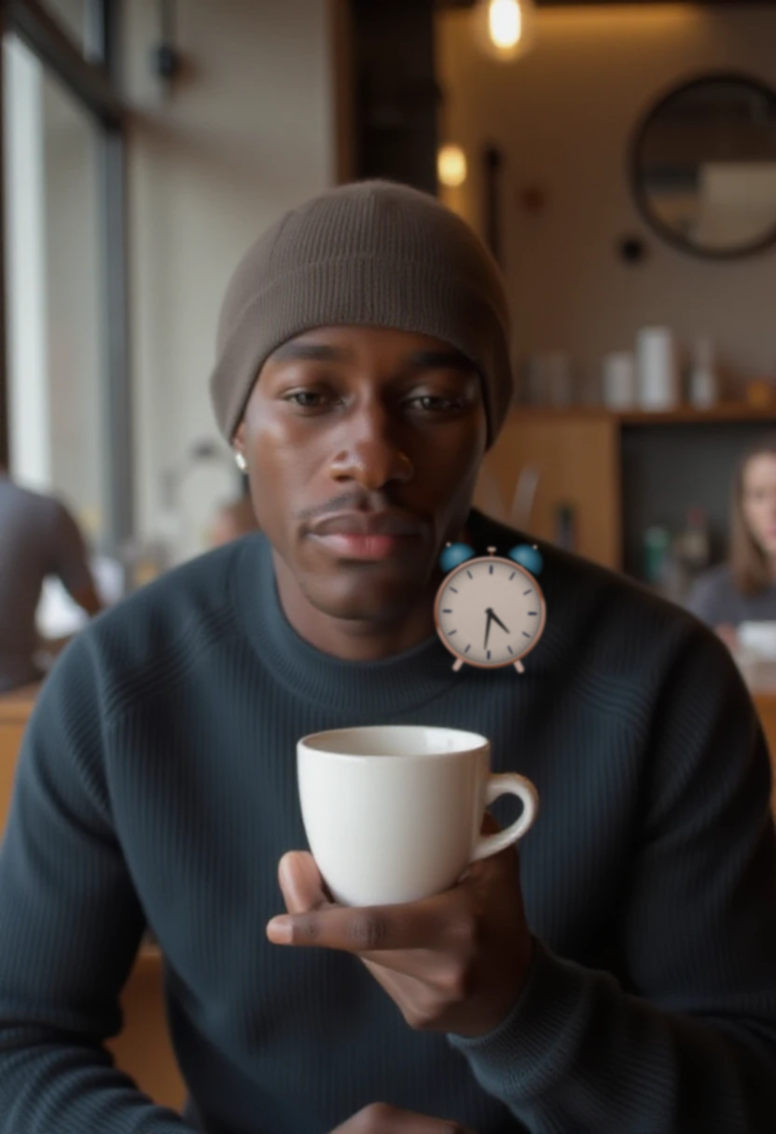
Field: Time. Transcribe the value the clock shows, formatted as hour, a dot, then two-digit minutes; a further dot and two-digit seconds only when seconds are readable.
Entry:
4.31
